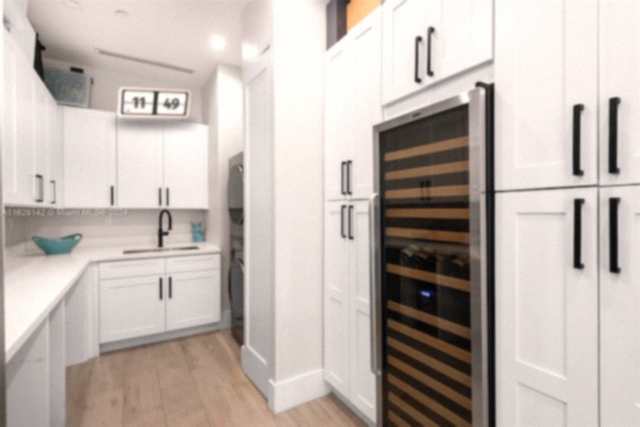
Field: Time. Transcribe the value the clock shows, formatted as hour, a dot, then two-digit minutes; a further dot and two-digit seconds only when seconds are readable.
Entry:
11.49
